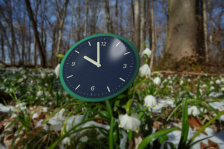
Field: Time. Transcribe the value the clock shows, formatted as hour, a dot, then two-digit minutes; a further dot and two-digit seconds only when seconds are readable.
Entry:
9.58
